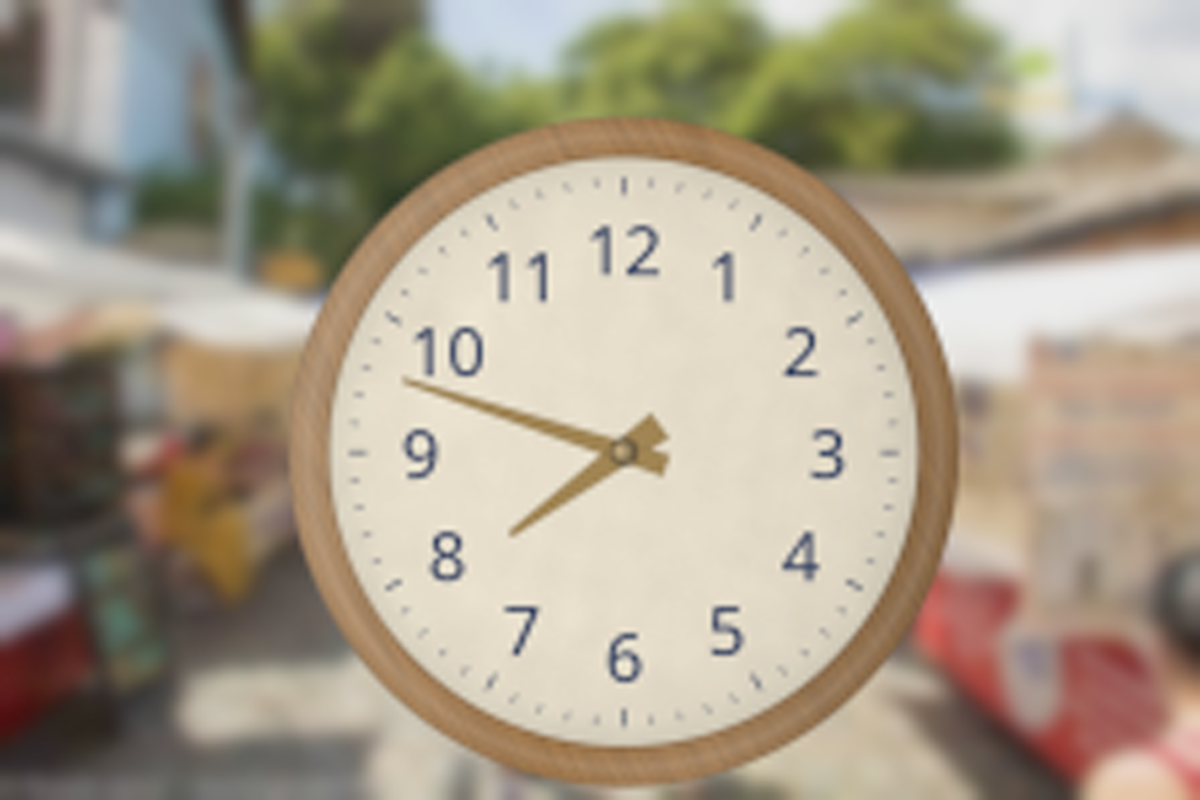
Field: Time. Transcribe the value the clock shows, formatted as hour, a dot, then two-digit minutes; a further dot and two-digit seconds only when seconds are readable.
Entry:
7.48
